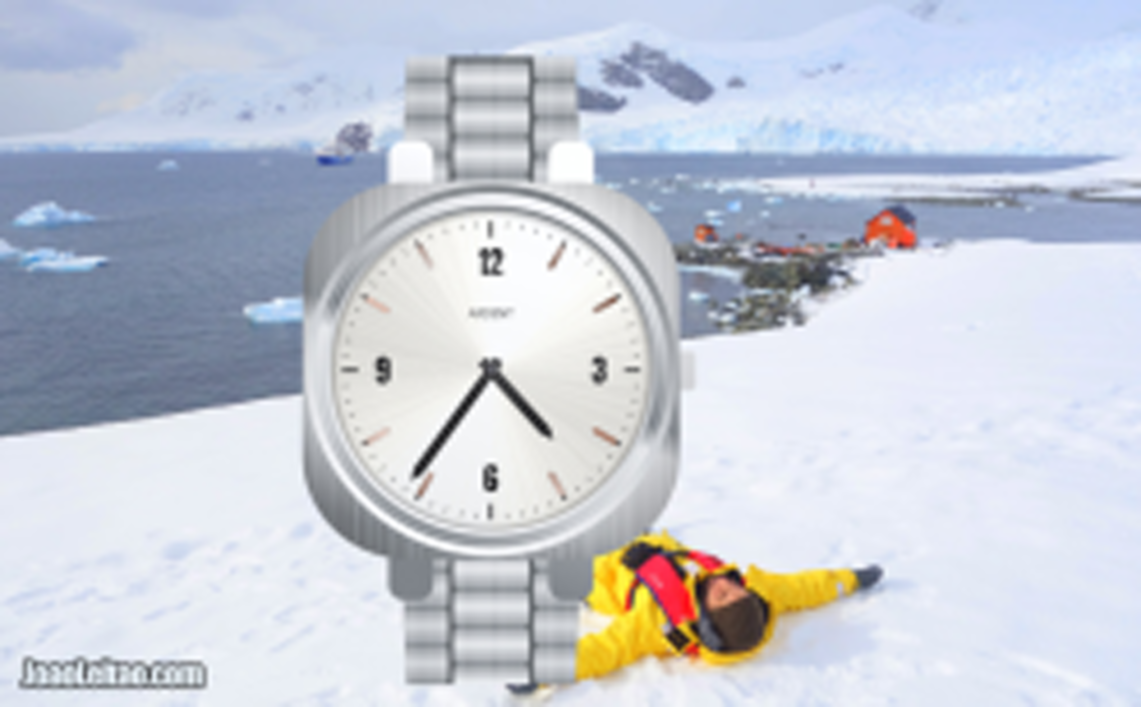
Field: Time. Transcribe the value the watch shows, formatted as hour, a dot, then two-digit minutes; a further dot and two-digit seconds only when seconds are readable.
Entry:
4.36
